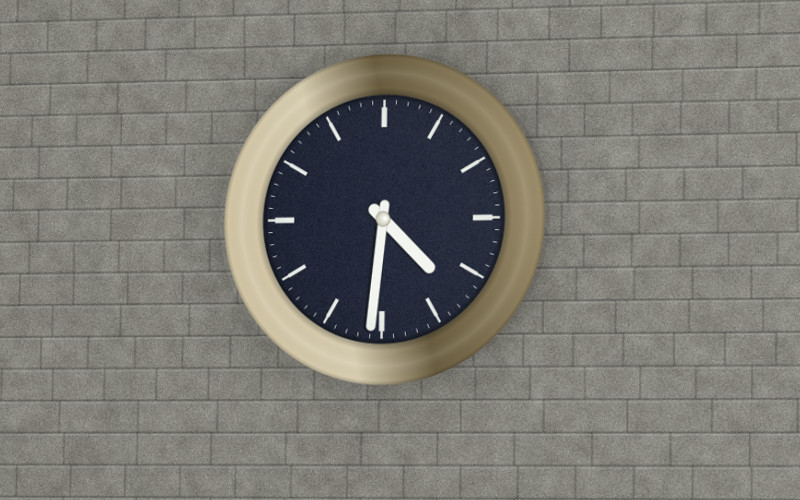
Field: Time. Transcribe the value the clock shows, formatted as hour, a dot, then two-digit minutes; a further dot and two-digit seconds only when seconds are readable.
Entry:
4.31
